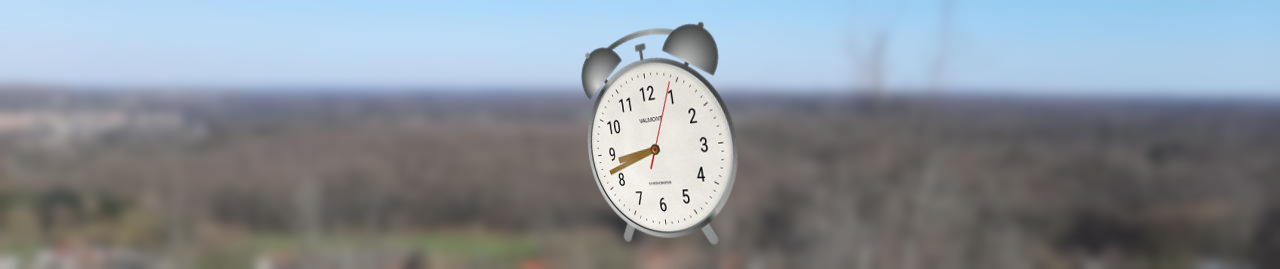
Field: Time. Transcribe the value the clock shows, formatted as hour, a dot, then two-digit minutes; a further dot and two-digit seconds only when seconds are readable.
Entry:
8.42.04
